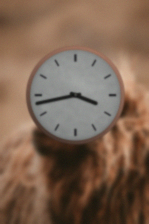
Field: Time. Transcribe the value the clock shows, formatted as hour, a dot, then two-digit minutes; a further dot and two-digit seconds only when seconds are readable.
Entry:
3.43
